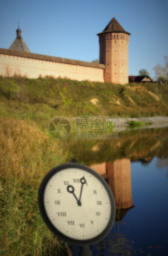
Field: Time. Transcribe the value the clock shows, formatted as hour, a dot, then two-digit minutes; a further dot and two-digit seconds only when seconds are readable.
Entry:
11.03
